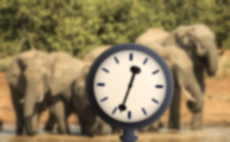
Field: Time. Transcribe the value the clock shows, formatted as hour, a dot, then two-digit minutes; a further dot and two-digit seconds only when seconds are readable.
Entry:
12.33
